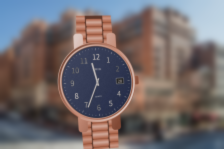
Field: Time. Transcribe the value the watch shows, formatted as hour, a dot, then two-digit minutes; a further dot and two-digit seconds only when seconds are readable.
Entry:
11.34
